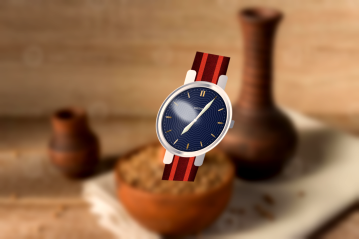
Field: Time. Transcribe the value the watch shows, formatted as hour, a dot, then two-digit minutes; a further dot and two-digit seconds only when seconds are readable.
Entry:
7.05
